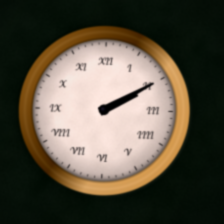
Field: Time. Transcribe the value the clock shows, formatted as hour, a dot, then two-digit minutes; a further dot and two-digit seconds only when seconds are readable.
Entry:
2.10
